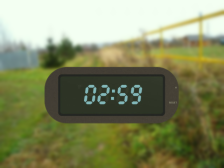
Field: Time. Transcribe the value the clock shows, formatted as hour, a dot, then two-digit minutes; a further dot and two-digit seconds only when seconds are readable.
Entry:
2.59
